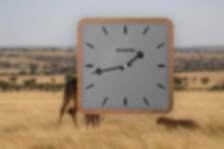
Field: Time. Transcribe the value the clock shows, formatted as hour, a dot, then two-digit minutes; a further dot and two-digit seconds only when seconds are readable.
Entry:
1.43
